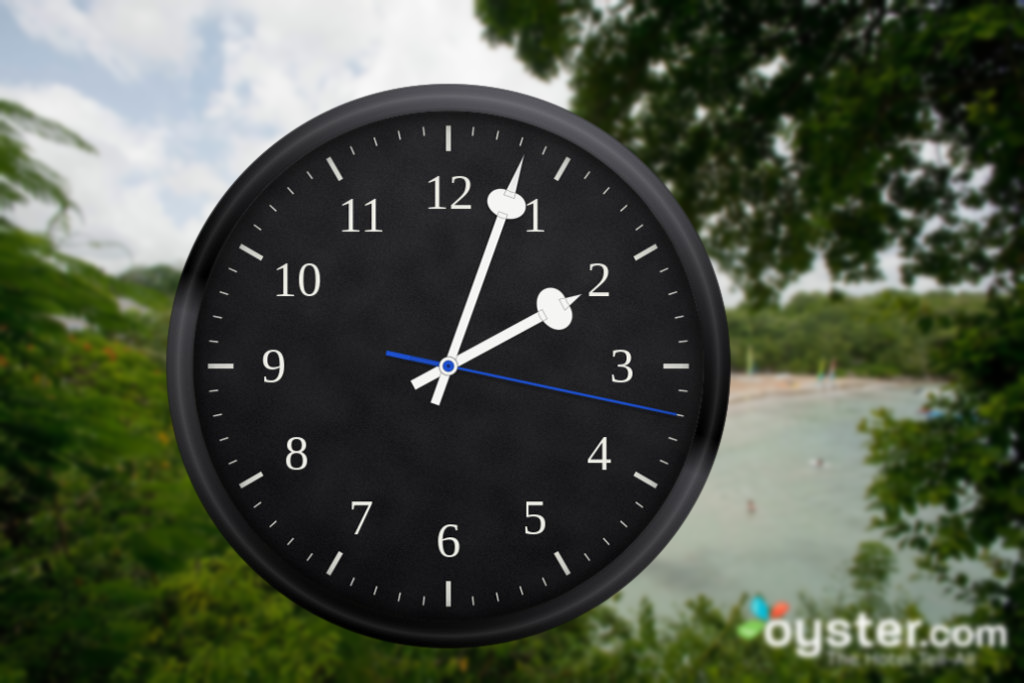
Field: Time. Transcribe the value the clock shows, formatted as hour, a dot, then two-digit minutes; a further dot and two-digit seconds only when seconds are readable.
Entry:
2.03.17
